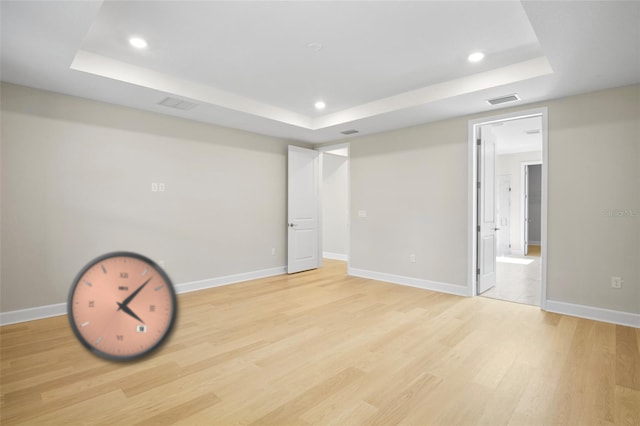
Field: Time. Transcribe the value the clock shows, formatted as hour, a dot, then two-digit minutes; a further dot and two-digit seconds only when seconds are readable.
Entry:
4.07
